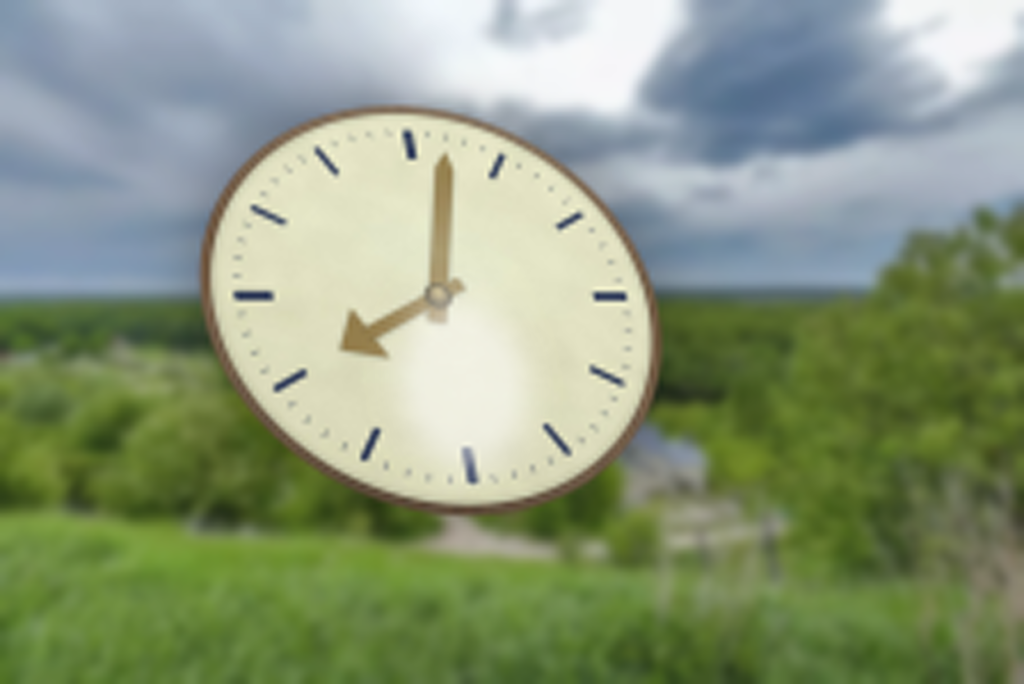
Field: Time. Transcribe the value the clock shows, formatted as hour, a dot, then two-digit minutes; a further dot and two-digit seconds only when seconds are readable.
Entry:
8.02
